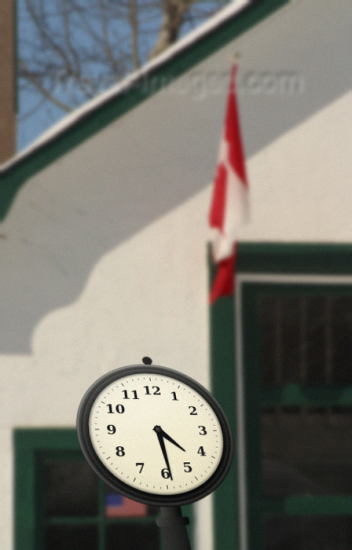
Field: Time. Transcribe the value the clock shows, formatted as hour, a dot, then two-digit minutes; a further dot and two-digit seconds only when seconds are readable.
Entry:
4.29
